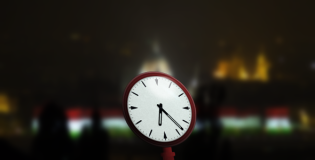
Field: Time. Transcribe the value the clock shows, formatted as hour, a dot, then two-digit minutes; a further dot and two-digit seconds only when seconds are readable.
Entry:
6.23
